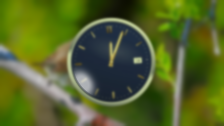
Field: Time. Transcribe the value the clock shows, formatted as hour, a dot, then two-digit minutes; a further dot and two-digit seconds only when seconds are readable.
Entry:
12.04
